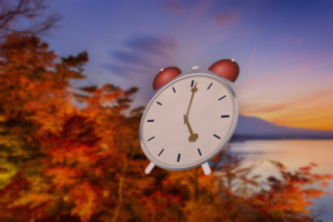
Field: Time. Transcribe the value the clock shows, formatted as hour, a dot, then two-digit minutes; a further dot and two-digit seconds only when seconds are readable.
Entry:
5.01
